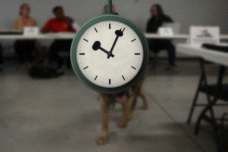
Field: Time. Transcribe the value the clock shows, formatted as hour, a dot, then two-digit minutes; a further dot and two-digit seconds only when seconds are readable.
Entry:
10.04
